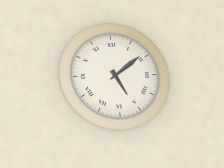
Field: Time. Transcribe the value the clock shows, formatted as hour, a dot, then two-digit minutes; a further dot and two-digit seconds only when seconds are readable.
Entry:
5.09
